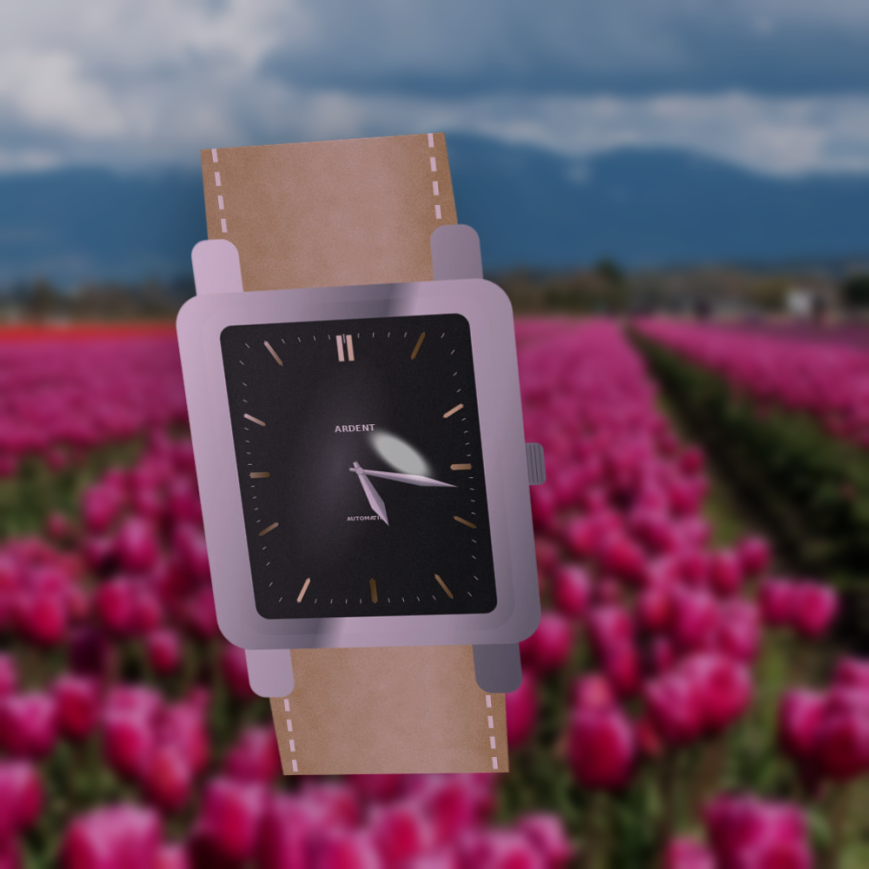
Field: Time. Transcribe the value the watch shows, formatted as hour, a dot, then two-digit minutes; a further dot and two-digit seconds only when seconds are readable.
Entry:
5.17
